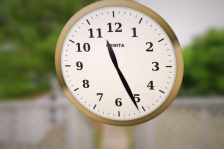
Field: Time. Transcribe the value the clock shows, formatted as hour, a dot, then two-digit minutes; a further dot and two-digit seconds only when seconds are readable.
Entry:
11.26
